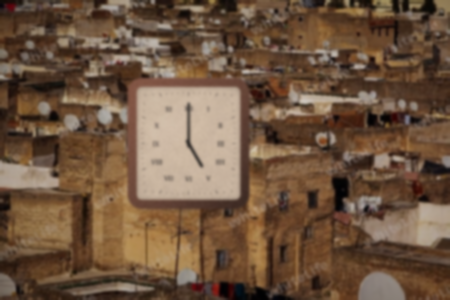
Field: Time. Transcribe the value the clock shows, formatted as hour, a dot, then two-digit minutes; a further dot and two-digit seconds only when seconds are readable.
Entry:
5.00
